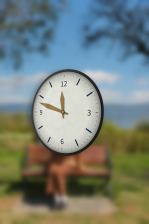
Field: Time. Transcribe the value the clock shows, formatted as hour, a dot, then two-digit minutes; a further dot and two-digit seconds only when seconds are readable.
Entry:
11.48
